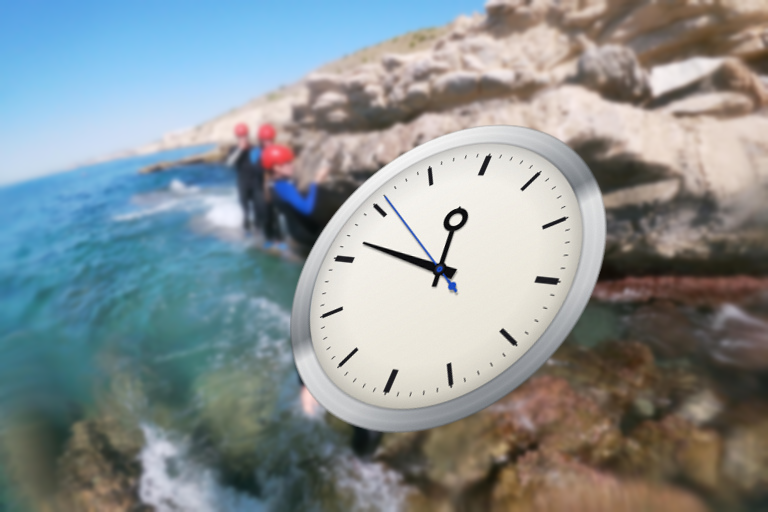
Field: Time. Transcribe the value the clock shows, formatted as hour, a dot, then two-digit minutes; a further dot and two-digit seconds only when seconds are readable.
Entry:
11.46.51
